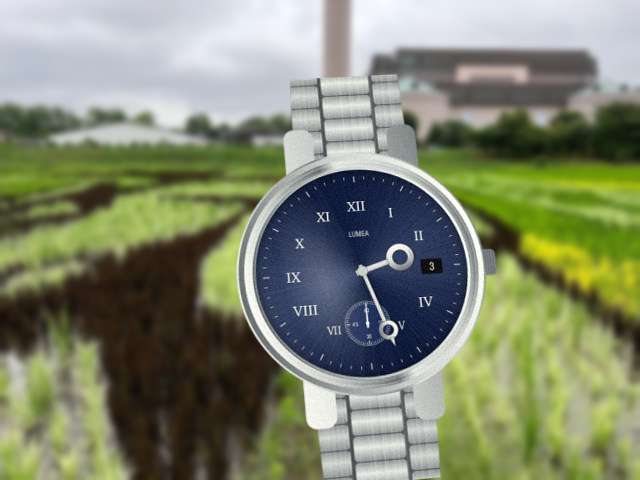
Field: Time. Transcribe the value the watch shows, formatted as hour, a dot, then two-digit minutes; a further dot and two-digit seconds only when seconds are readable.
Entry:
2.27
